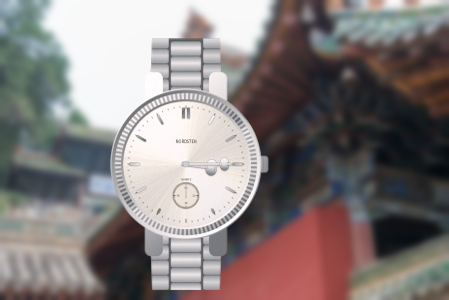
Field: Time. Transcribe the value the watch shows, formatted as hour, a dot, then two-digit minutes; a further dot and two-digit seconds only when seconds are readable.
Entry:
3.15
